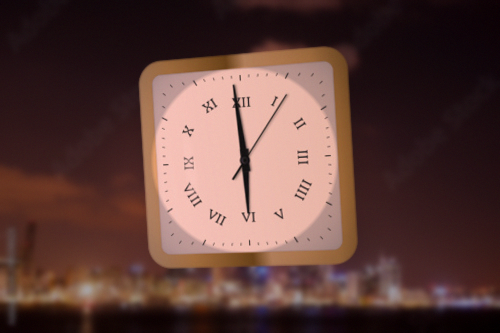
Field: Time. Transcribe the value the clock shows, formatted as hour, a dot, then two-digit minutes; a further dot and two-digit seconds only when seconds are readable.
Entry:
5.59.06
